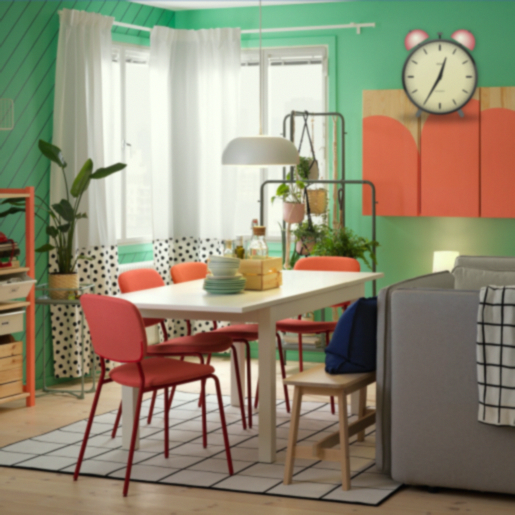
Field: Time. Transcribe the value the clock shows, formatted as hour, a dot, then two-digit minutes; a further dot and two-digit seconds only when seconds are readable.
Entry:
12.35
